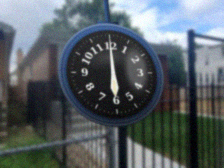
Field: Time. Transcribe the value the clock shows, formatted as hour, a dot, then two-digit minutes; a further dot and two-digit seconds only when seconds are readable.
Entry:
6.00
